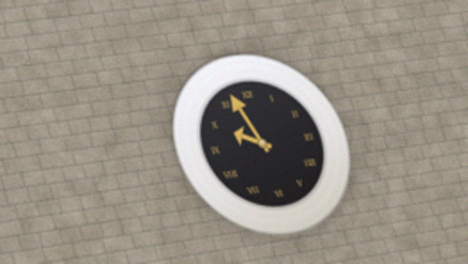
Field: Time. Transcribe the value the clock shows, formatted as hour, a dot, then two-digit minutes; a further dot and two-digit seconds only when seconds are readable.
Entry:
9.57
